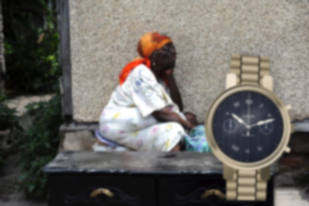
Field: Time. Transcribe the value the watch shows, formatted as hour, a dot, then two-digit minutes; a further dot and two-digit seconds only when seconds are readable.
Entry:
10.12
